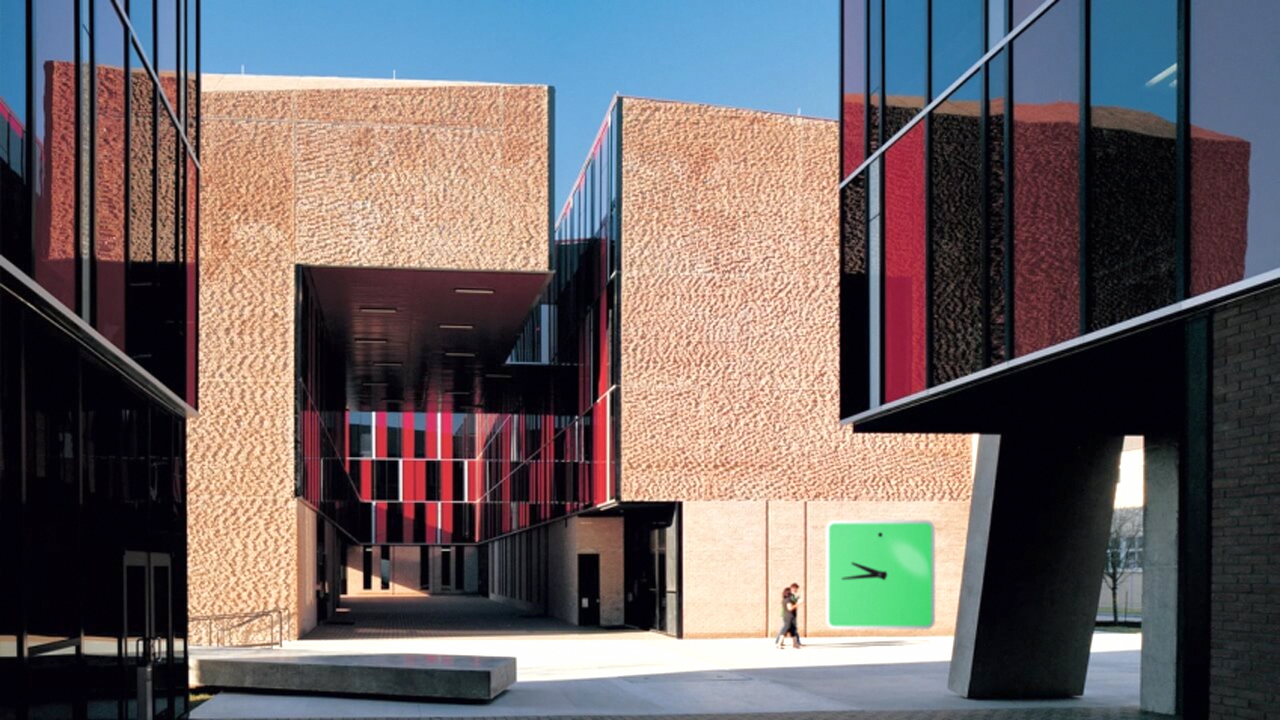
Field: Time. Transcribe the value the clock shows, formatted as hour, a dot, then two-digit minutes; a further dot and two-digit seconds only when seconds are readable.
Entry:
9.44
